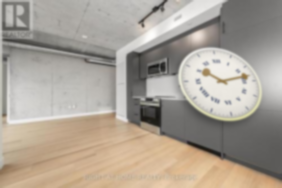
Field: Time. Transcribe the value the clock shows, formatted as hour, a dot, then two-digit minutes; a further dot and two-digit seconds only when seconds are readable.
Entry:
10.13
